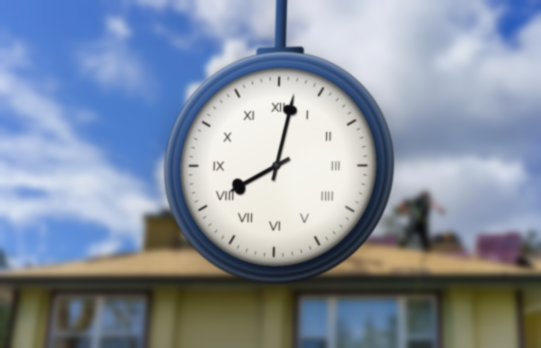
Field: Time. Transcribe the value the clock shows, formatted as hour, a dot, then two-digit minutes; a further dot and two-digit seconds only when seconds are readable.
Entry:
8.02
